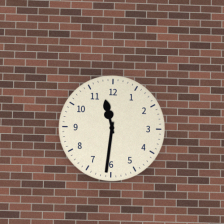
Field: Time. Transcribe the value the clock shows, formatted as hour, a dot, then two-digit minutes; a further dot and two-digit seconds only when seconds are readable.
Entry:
11.31
